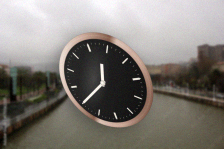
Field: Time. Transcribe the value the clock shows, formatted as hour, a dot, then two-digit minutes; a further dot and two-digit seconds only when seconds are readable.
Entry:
12.40
